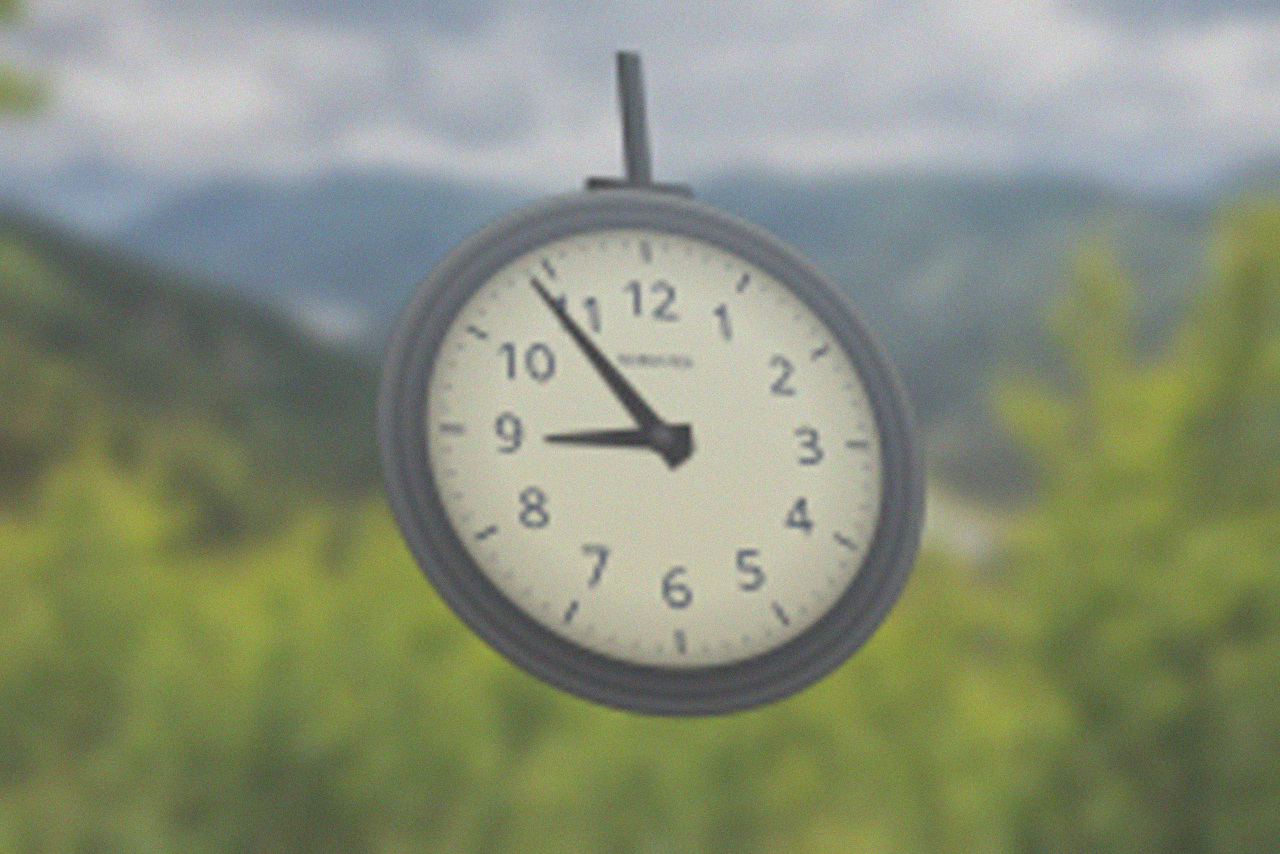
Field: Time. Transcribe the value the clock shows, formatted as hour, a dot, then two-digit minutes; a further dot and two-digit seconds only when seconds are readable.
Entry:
8.54
